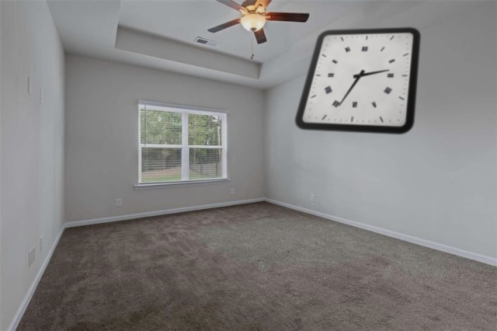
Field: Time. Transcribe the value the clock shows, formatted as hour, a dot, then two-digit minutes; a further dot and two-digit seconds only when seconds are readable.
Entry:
2.34
